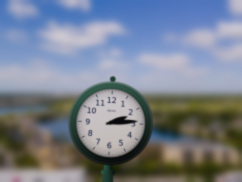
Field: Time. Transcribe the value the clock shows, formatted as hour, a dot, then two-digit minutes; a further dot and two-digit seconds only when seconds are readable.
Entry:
2.14
